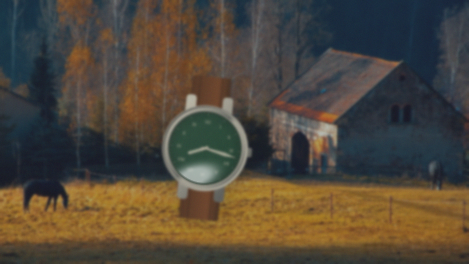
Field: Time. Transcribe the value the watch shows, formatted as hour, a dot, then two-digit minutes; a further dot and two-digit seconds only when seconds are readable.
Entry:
8.17
